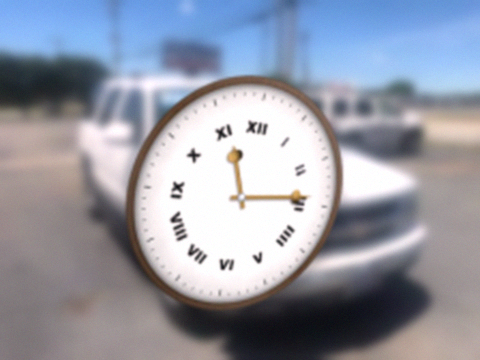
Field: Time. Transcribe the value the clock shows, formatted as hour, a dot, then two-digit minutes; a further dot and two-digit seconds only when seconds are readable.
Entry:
11.14
